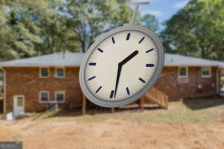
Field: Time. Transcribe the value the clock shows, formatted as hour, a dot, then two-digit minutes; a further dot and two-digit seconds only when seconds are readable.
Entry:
1.29
